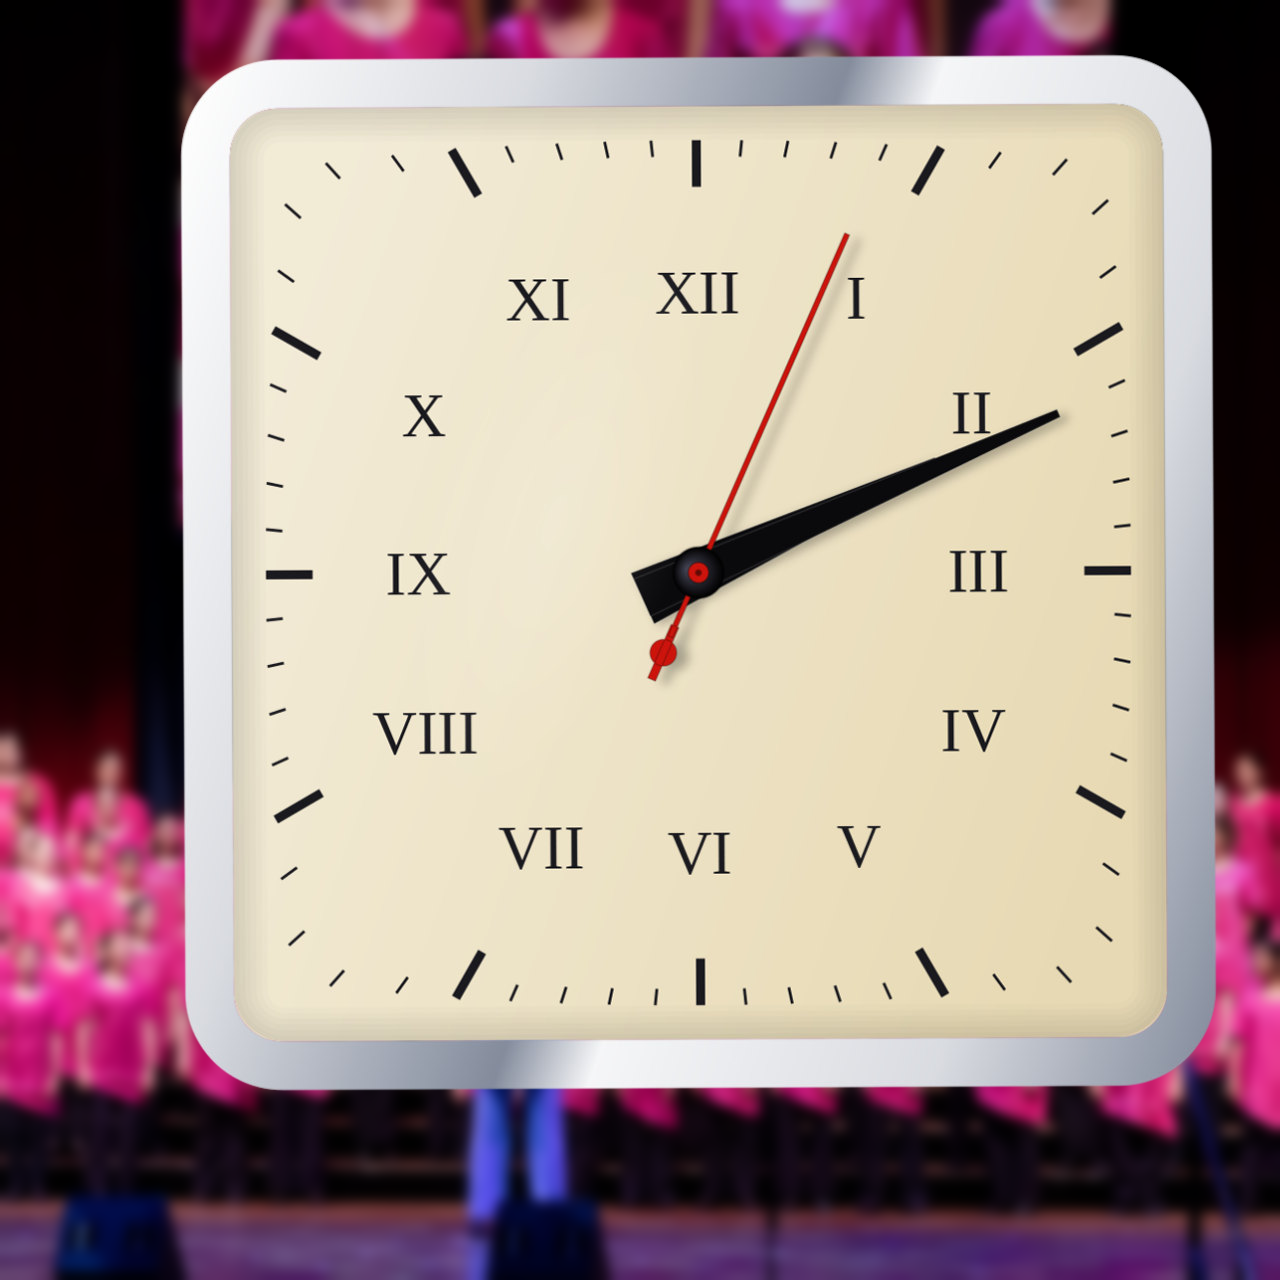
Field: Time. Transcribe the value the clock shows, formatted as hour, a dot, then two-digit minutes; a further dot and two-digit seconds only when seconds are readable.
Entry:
2.11.04
